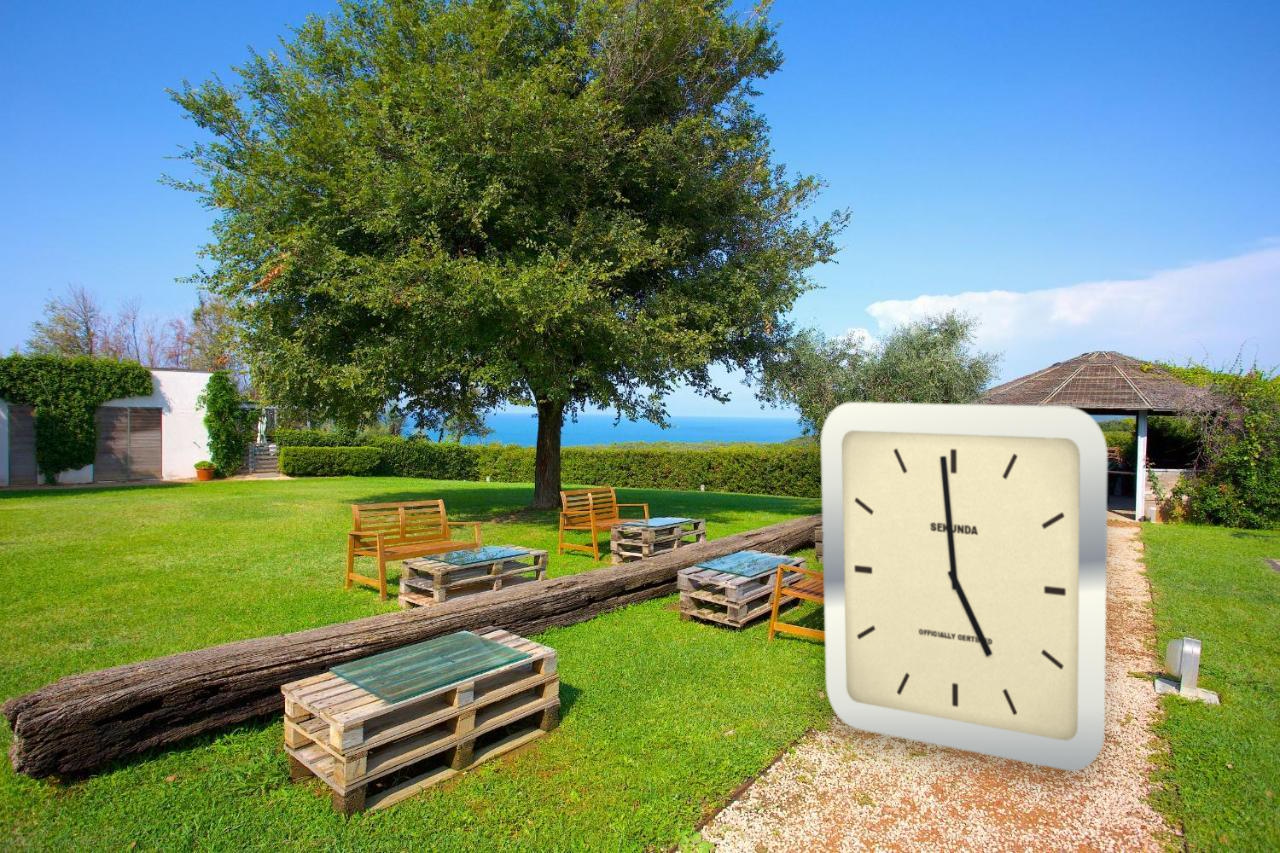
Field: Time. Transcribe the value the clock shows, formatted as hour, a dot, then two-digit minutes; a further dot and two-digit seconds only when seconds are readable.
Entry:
4.59
